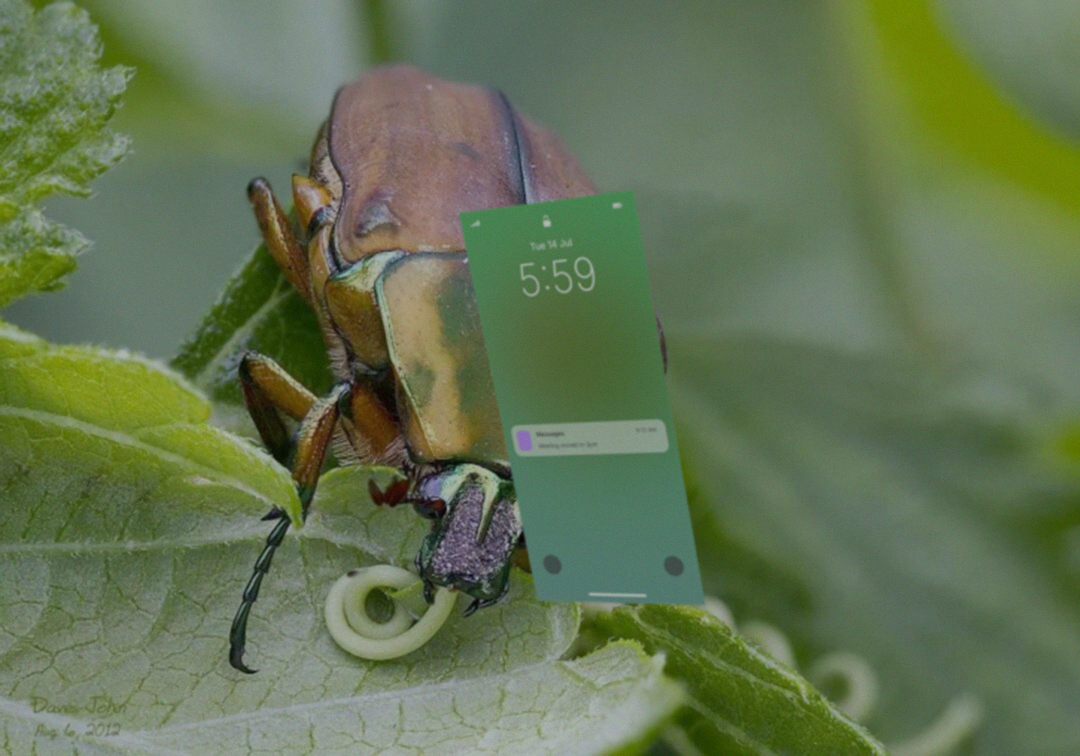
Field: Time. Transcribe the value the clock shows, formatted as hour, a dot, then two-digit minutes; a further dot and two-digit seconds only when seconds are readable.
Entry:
5.59
